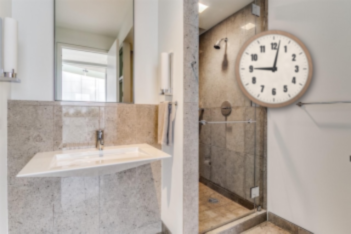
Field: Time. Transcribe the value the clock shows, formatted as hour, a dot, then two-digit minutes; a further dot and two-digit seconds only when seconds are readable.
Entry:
9.02
